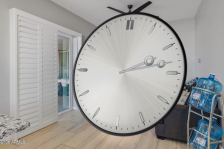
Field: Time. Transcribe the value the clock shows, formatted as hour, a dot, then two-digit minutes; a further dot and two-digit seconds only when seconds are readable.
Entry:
2.13
